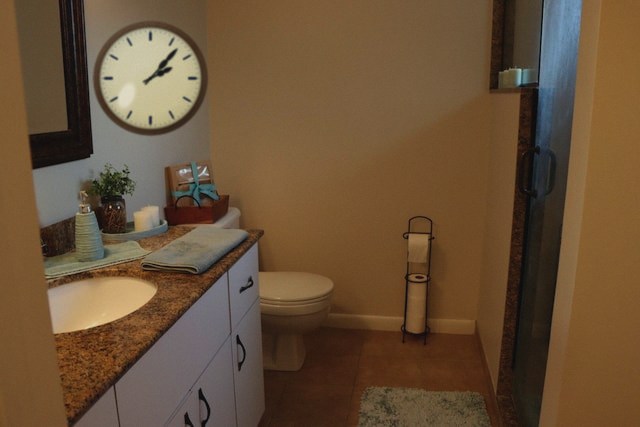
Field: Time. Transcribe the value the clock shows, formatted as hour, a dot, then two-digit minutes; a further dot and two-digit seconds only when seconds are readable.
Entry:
2.07
